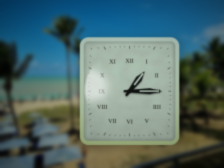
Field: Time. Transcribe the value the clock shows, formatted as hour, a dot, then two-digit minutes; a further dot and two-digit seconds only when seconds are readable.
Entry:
1.15
